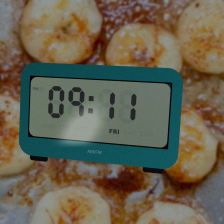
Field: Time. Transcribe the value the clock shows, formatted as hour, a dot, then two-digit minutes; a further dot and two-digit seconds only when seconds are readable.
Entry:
9.11
